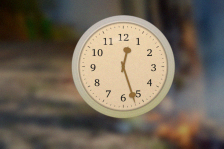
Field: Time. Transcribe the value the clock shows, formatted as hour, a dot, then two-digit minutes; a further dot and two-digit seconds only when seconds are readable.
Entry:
12.27
